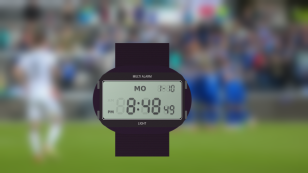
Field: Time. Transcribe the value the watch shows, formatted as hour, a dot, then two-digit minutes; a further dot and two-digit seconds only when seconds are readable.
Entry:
8.48.49
